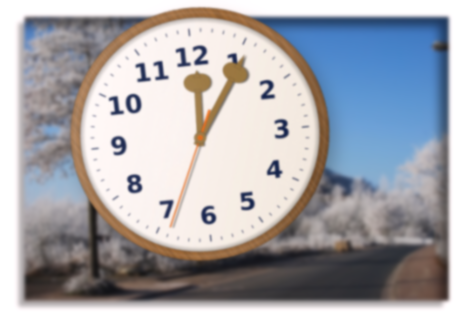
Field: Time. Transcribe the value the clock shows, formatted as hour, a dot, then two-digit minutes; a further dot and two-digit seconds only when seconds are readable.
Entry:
12.05.34
